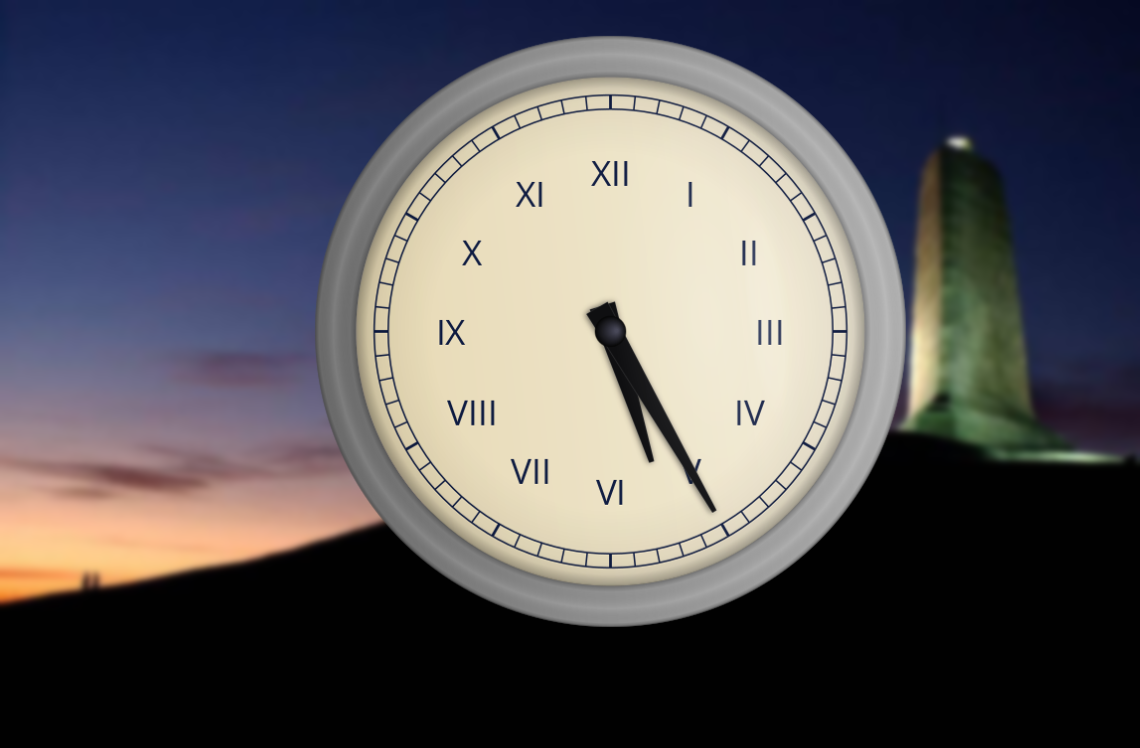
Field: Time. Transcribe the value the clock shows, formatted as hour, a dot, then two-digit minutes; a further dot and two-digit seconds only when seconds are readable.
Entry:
5.25
